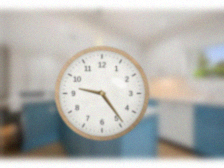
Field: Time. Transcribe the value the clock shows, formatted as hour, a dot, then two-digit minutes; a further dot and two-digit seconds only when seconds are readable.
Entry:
9.24
